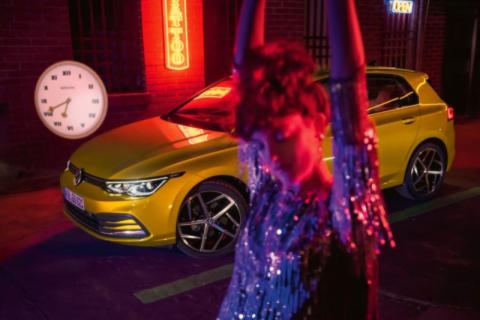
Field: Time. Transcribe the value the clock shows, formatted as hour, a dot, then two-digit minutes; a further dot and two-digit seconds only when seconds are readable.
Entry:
6.41
